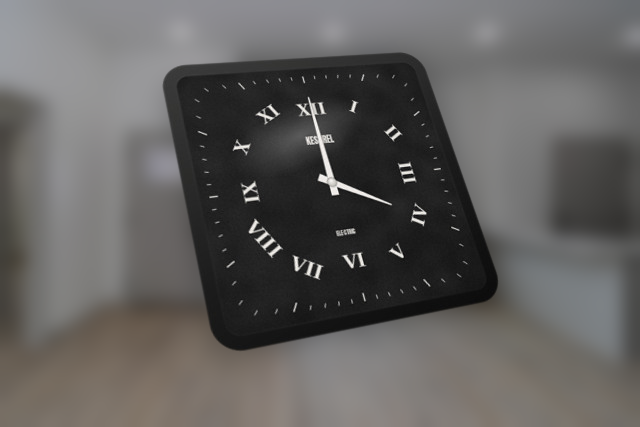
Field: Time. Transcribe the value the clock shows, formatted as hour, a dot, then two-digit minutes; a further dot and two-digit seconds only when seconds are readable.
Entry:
4.00
